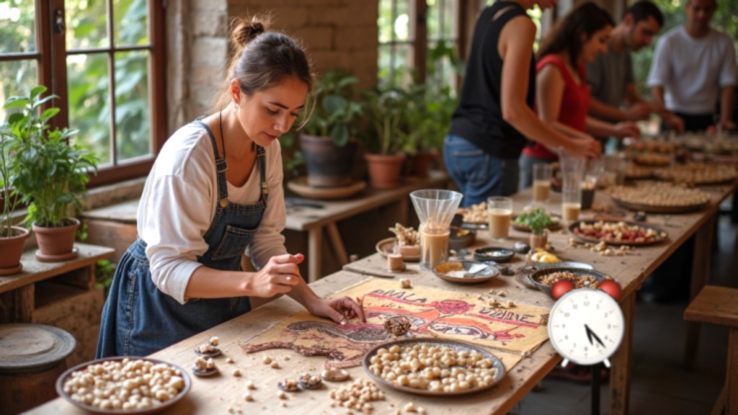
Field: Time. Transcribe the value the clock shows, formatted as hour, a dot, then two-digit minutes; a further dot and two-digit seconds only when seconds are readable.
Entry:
5.23
